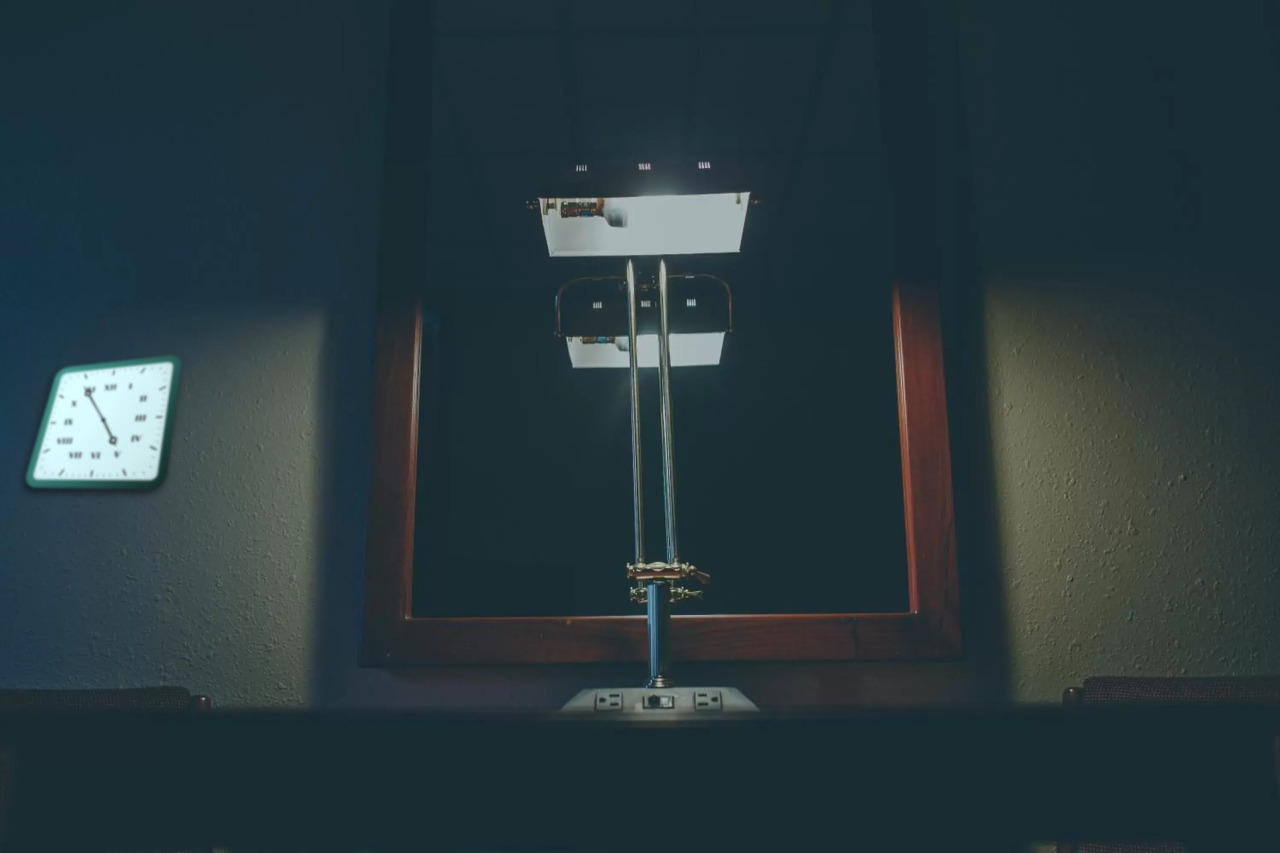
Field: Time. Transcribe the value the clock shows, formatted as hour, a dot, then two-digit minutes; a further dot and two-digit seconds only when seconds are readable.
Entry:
4.54
